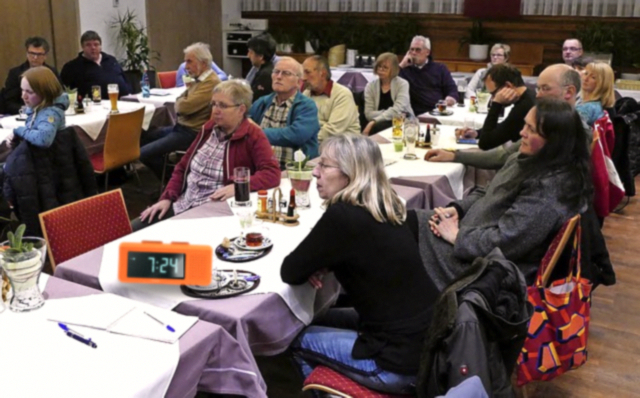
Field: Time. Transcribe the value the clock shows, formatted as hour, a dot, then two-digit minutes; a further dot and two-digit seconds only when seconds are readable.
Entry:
7.24
